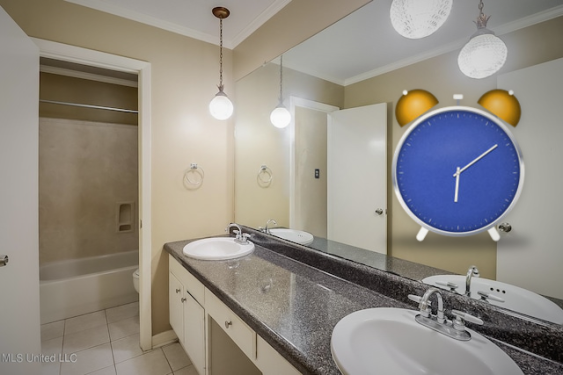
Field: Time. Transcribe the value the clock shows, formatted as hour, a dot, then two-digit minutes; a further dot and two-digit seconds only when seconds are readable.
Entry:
6.09
